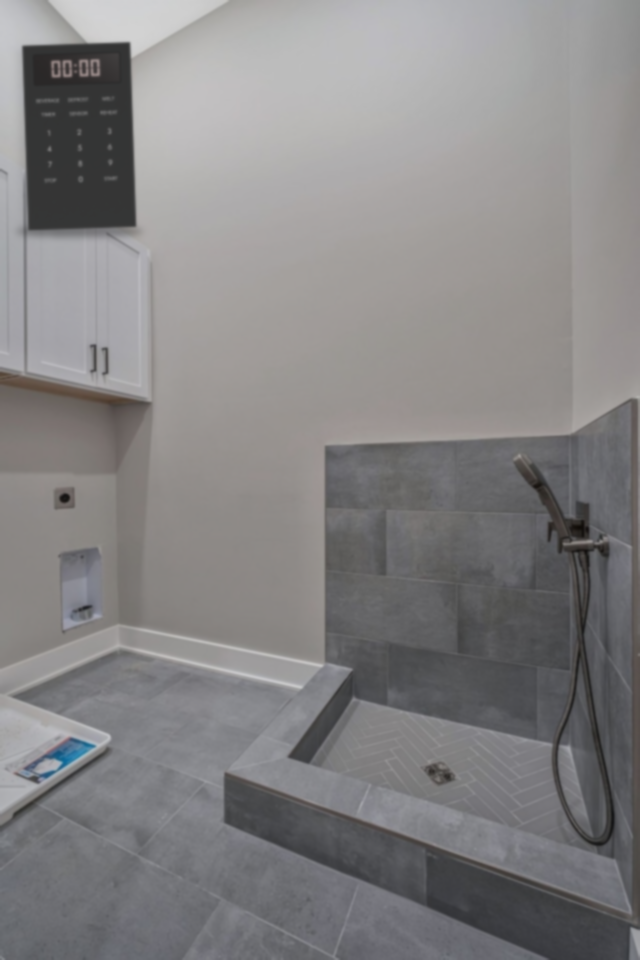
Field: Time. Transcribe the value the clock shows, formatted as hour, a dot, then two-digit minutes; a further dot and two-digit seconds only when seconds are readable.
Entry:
0.00
